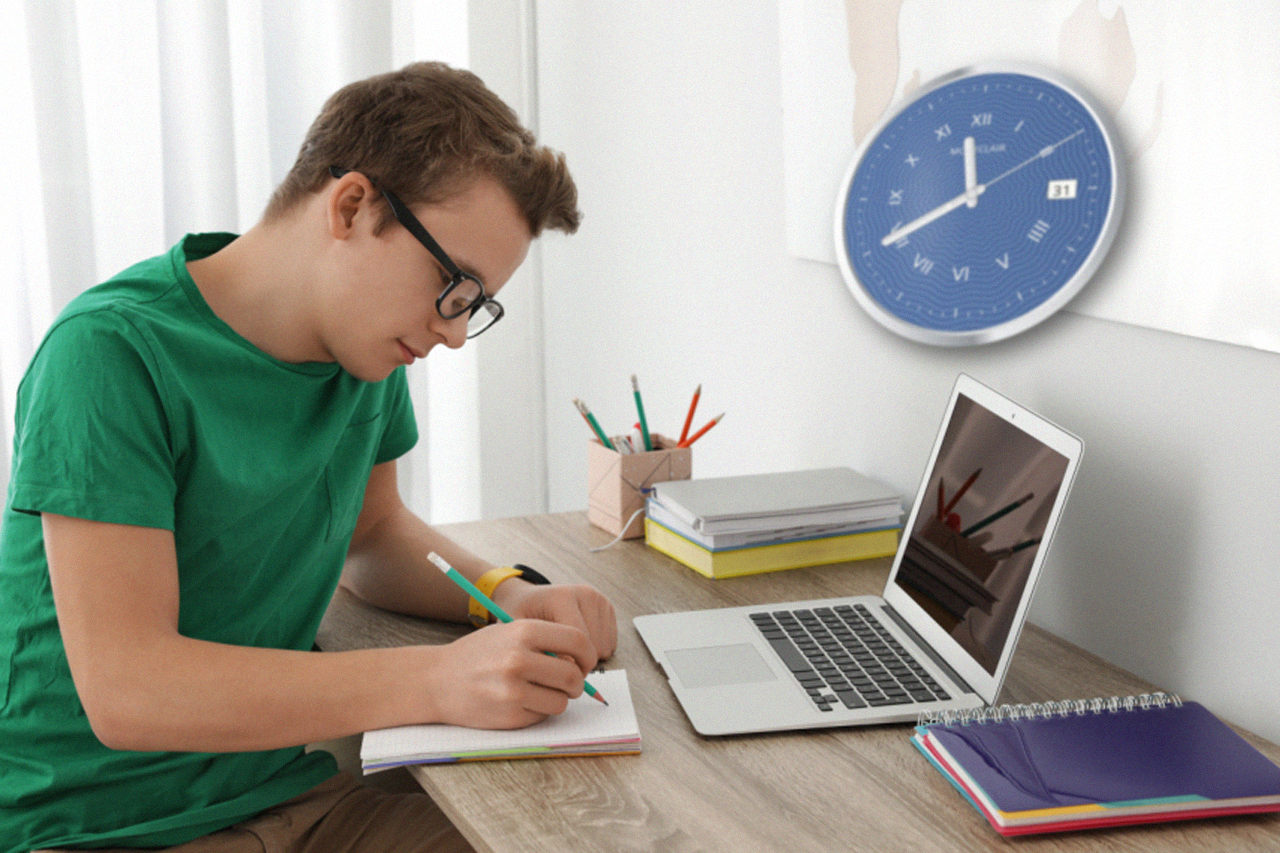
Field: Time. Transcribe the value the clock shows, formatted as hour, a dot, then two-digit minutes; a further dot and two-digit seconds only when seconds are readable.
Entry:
11.40.10
